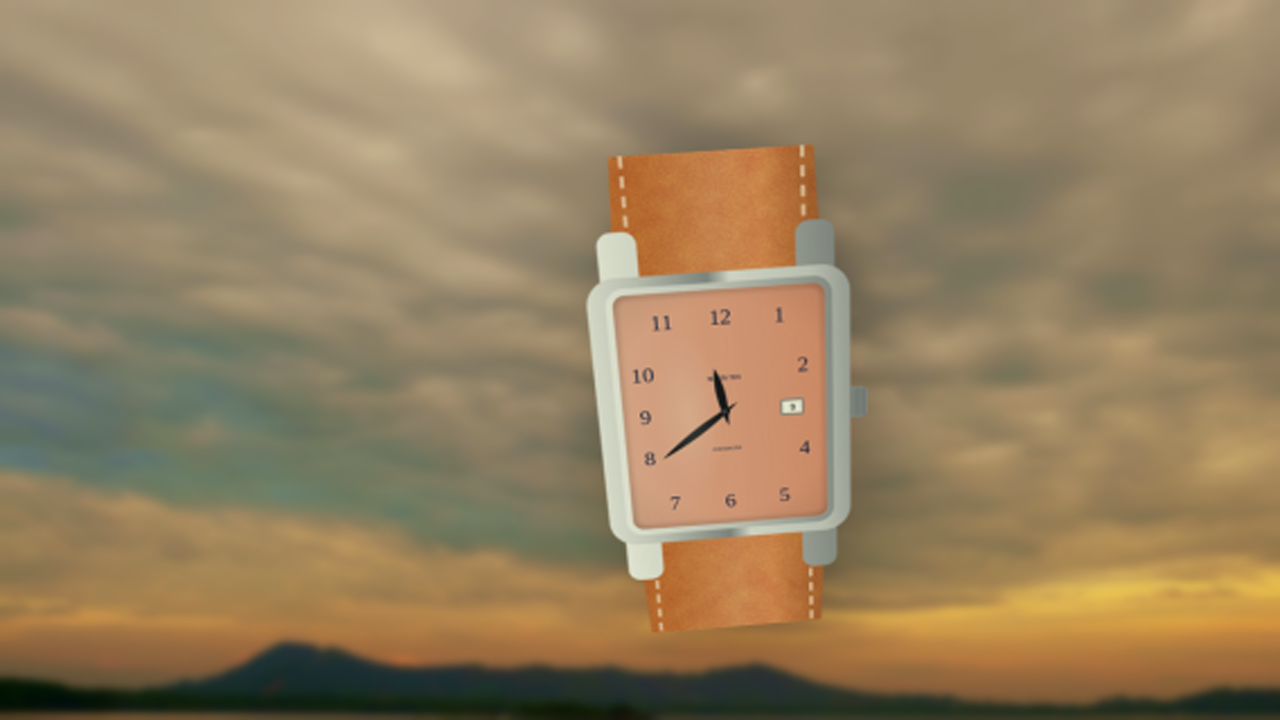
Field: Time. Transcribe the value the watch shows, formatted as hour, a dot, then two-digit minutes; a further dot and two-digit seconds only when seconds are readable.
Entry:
11.39
